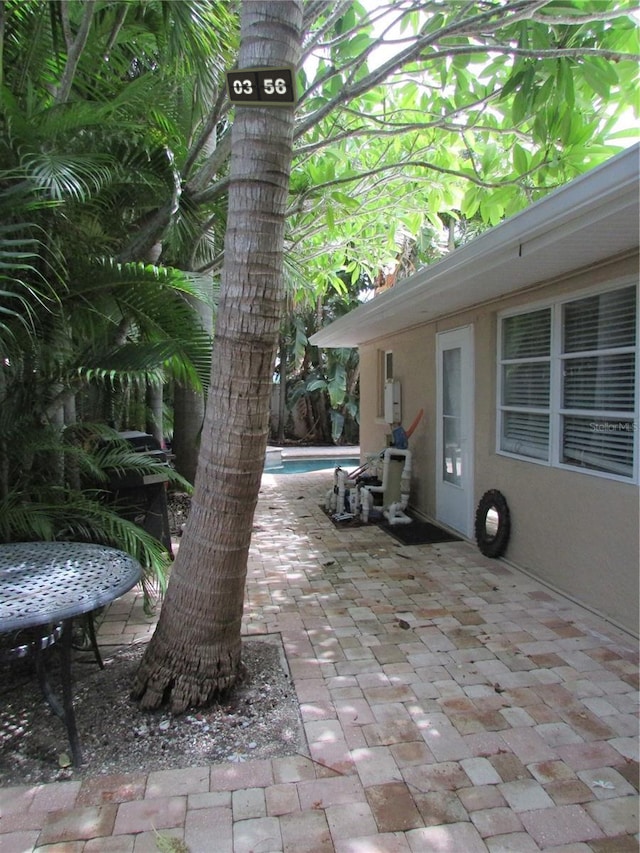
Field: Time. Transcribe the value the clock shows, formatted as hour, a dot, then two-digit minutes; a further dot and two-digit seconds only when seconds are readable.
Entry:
3.56
